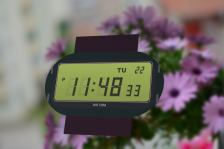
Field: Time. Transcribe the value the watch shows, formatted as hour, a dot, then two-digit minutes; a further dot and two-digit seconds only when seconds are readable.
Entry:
11.48.33
